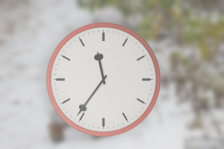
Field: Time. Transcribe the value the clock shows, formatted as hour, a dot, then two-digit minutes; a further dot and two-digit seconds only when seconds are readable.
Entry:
11.36
